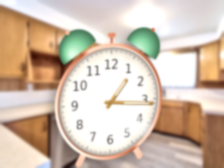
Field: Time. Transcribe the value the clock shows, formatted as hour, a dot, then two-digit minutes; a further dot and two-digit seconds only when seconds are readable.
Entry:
1.16
